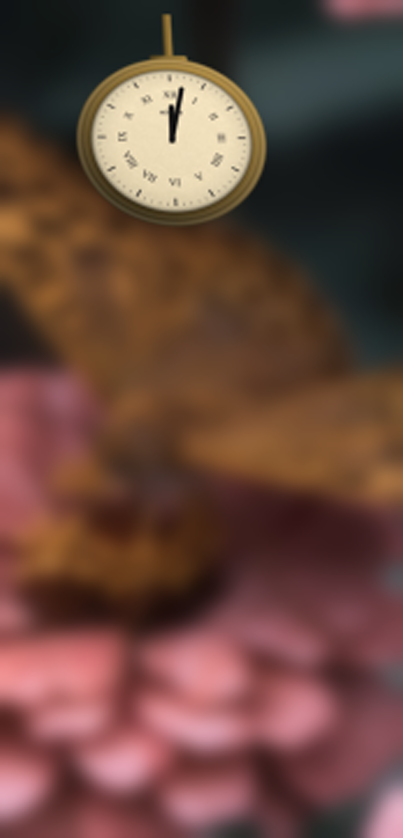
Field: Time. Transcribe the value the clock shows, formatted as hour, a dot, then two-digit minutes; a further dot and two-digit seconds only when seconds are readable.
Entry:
12.02
